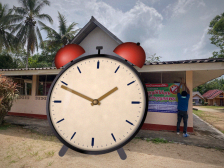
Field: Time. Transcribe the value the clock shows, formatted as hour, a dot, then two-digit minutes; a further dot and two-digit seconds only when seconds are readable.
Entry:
1.49
